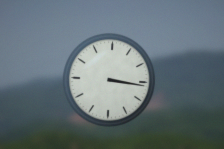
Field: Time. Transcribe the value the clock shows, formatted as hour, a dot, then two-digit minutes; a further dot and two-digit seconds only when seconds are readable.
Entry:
3.16
